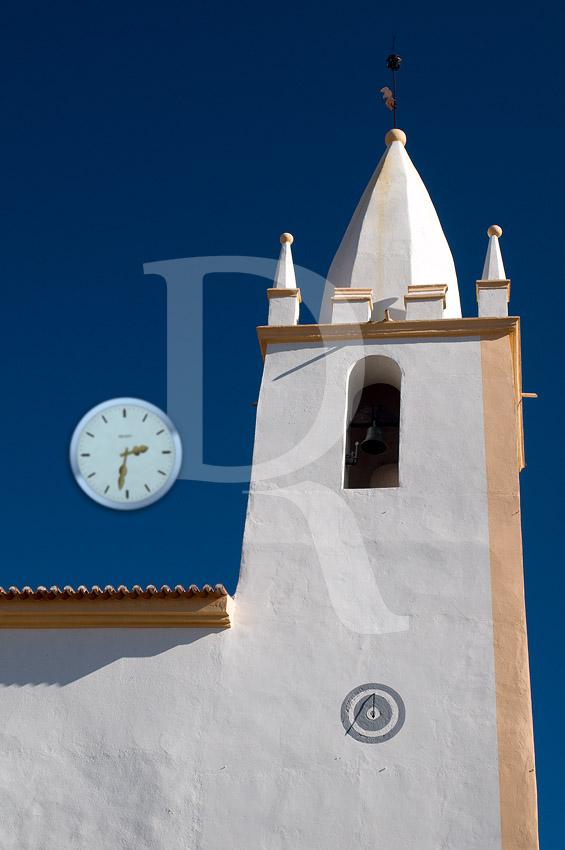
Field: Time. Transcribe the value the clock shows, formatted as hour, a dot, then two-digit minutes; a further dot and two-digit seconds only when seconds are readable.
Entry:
2.32
